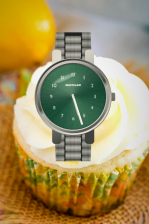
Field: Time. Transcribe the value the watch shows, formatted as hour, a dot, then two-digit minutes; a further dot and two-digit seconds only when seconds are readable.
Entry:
5.27
